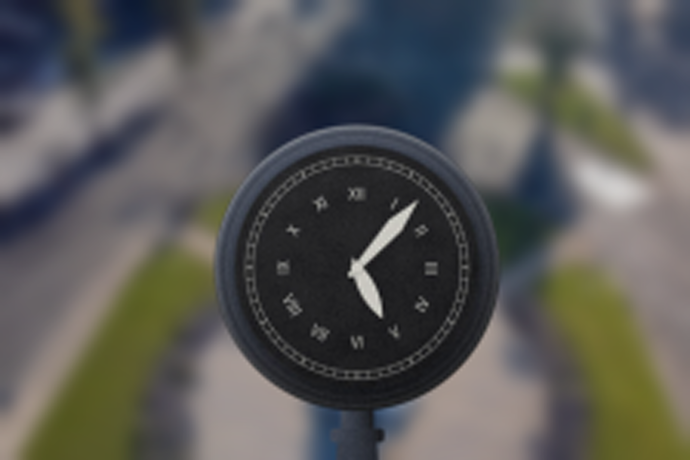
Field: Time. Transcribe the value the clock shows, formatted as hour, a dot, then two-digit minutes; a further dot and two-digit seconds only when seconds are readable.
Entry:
5.07
